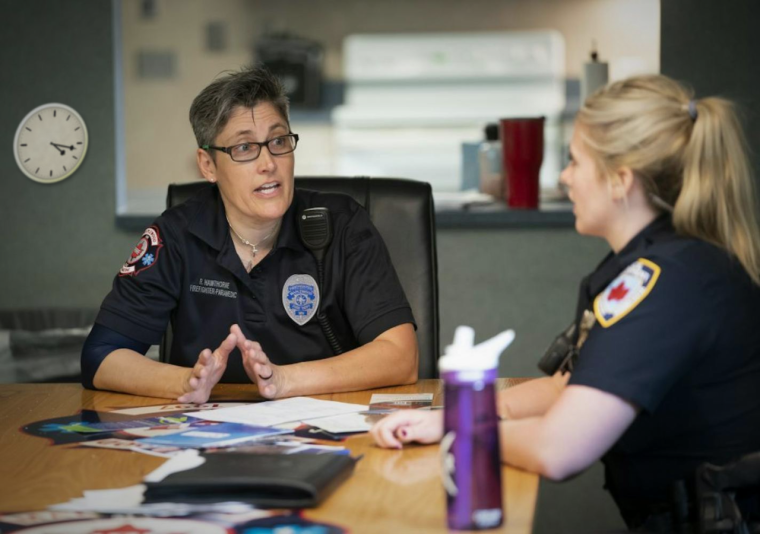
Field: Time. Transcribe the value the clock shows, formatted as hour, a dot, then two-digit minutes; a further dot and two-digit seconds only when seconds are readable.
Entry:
4.17
